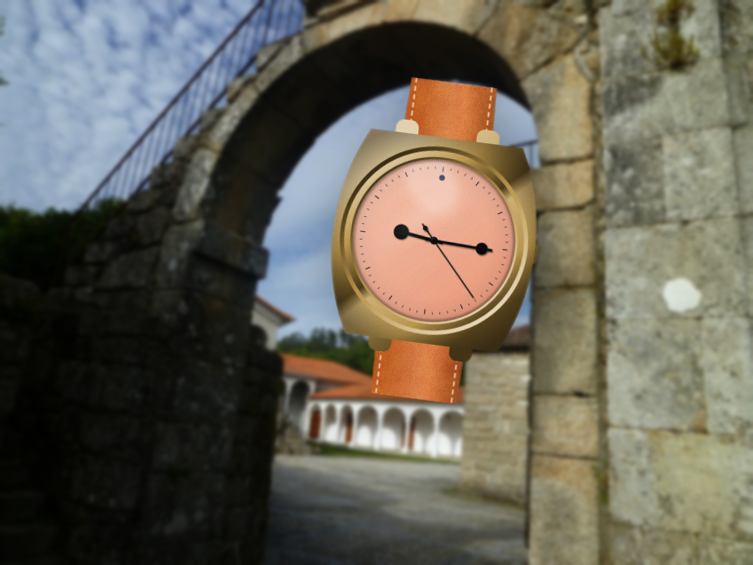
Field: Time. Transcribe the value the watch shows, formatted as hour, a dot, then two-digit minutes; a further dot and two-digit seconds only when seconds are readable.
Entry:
9.15.23
